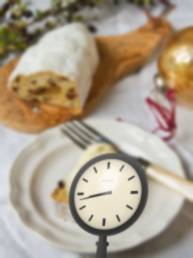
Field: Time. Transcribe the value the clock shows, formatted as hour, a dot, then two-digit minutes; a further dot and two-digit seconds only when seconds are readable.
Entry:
8.43
